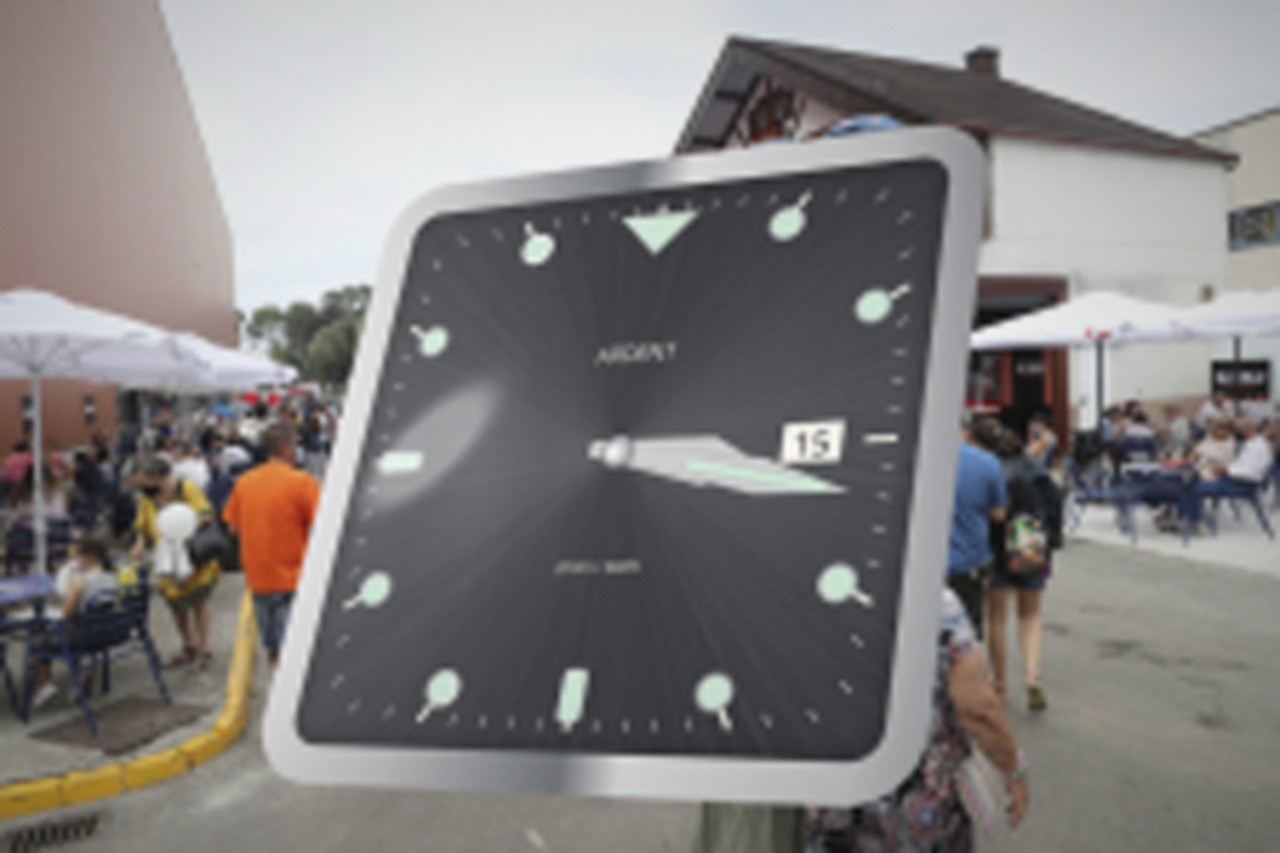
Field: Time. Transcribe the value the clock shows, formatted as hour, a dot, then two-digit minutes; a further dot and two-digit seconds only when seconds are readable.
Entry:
3.17
